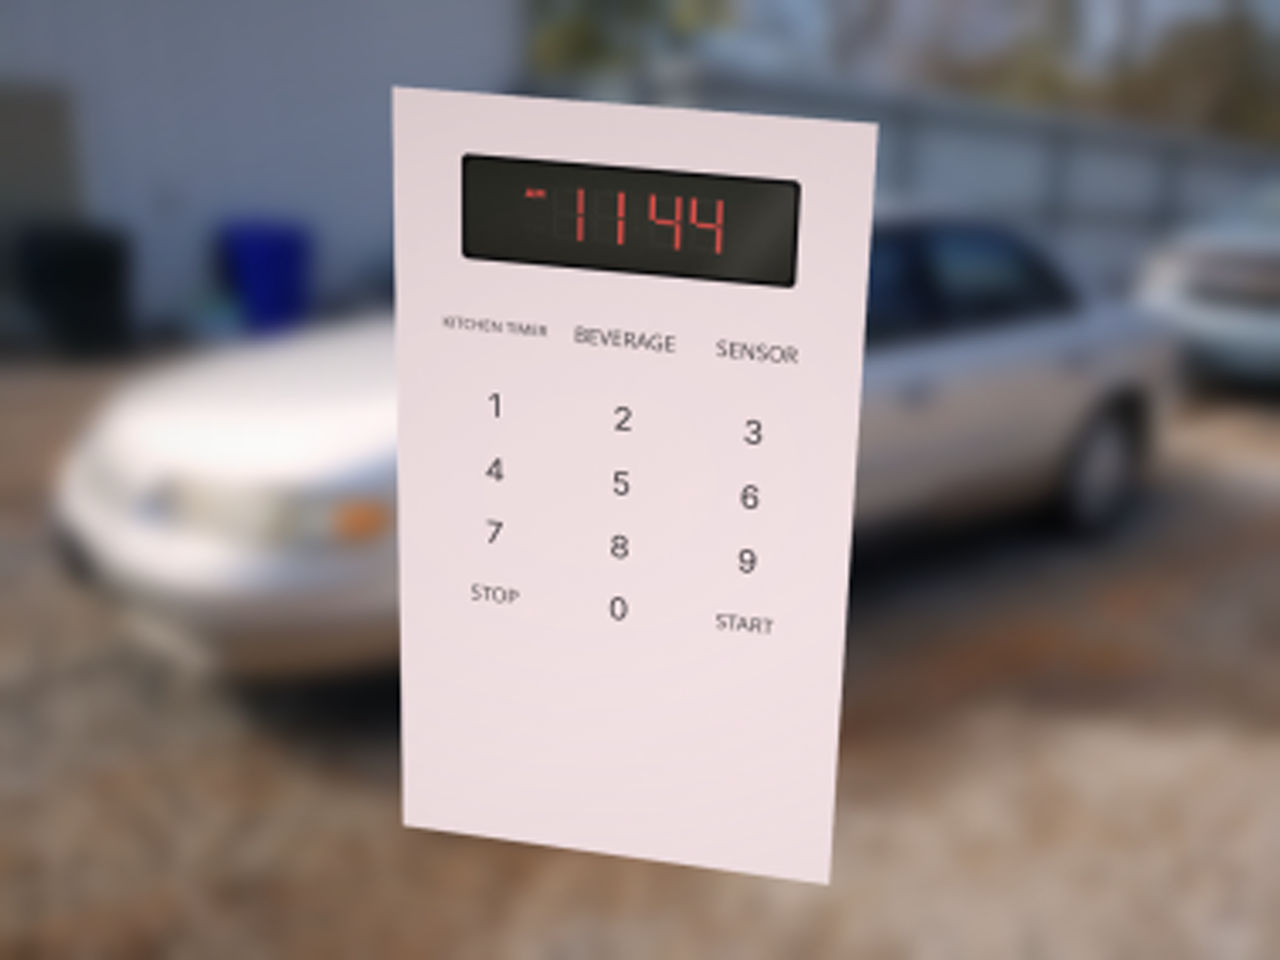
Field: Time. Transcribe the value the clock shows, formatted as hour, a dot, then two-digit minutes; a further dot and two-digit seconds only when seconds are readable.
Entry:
11.44
